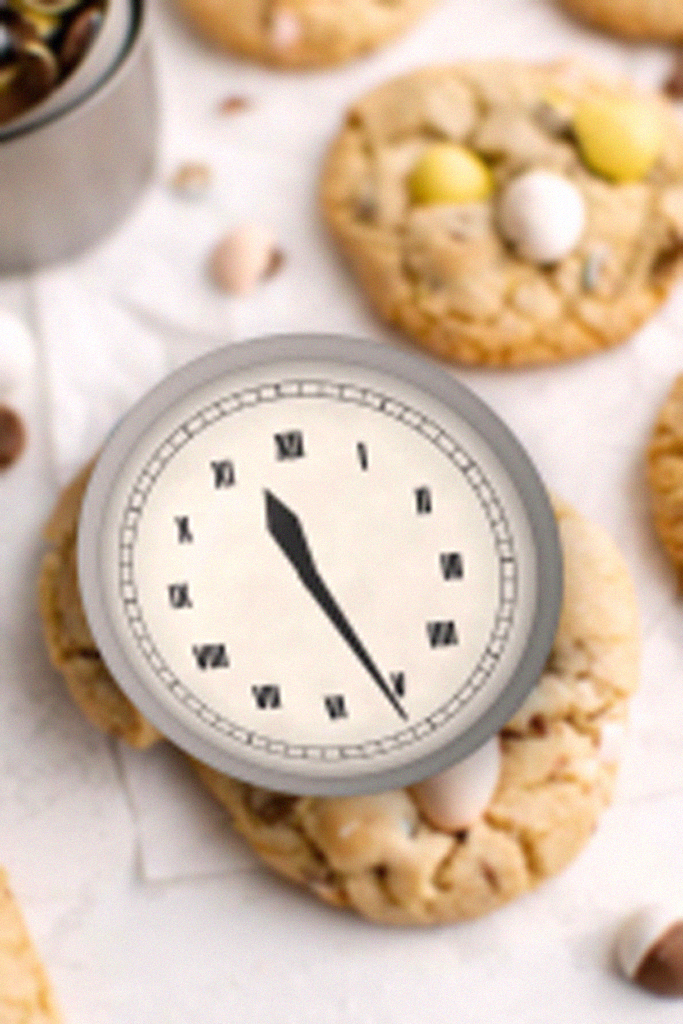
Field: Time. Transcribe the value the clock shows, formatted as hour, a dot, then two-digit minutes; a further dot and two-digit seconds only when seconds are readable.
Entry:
11.26
